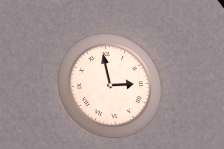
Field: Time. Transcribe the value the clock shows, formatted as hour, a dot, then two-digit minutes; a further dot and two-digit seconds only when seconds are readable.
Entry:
2.59
